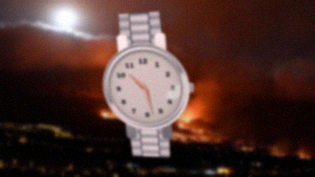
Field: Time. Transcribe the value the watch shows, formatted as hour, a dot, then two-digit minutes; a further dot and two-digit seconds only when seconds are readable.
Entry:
10.28
